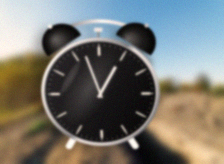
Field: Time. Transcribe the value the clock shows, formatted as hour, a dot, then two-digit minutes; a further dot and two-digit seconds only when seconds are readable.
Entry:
12.57
